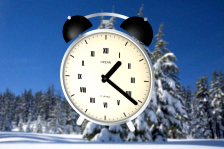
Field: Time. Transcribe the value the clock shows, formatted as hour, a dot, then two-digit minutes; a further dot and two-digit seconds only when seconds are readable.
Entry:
1.21
